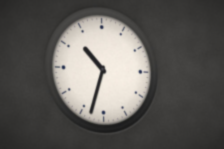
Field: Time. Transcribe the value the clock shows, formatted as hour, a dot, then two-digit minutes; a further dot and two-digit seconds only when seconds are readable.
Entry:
10.33
